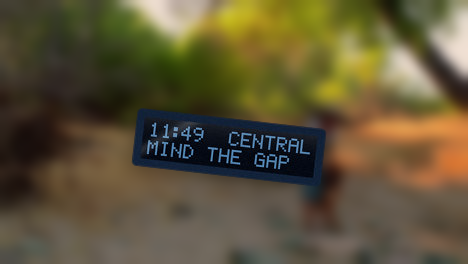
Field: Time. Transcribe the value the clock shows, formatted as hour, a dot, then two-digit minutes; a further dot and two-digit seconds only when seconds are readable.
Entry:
11.49
